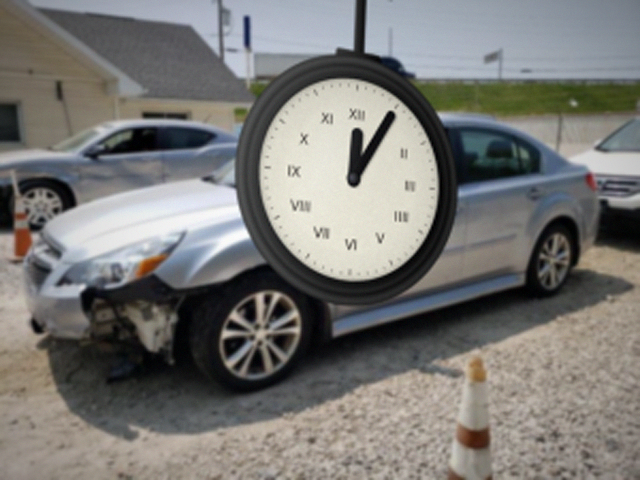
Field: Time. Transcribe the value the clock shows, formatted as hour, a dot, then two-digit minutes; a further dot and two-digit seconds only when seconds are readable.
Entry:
12.05
